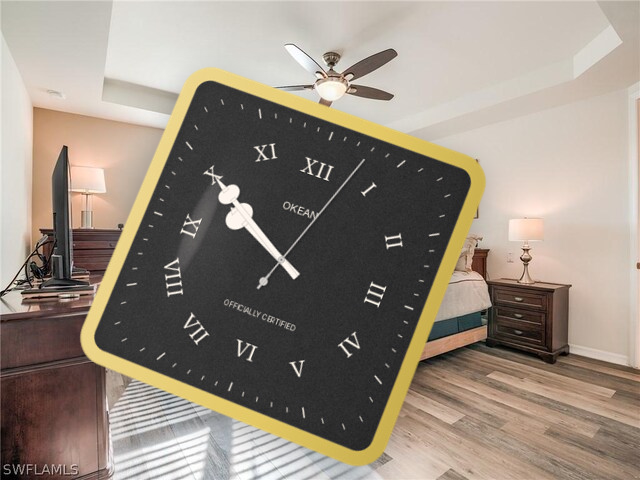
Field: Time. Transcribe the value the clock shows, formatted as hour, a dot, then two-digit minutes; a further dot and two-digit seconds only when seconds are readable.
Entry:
9.50.03
